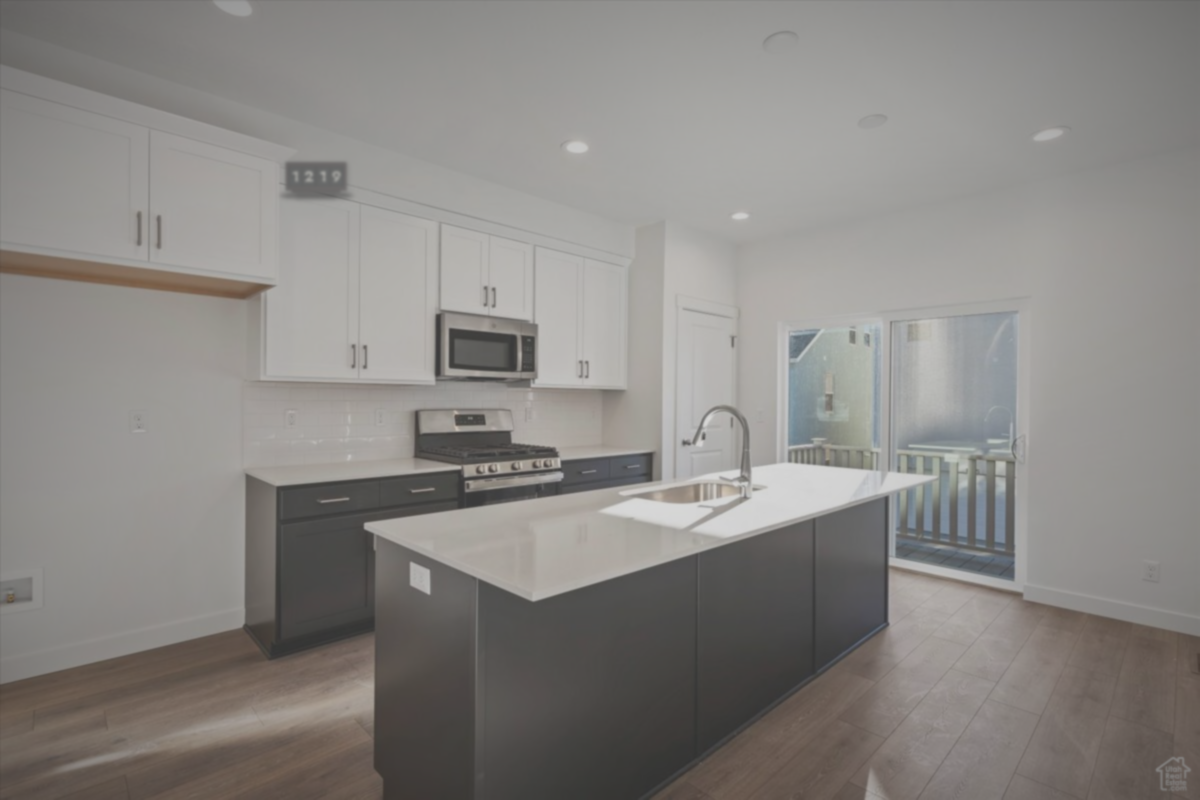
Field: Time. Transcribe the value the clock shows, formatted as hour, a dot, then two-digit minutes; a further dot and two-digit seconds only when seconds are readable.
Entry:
12.19
